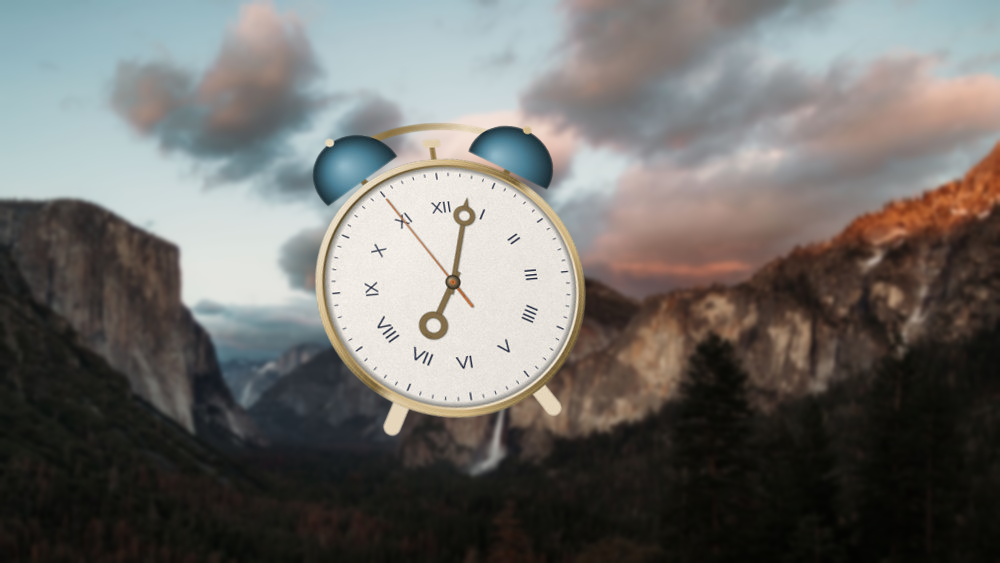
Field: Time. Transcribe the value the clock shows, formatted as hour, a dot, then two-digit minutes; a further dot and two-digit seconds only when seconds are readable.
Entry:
7.02.55
